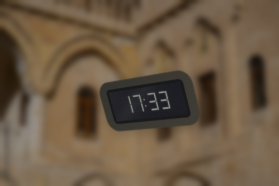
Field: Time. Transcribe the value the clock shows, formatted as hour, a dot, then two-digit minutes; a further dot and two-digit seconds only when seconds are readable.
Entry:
17.33
